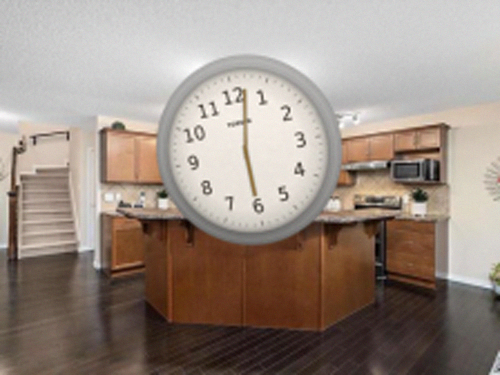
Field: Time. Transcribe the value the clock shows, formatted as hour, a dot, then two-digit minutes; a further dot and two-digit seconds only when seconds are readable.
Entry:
6.02
